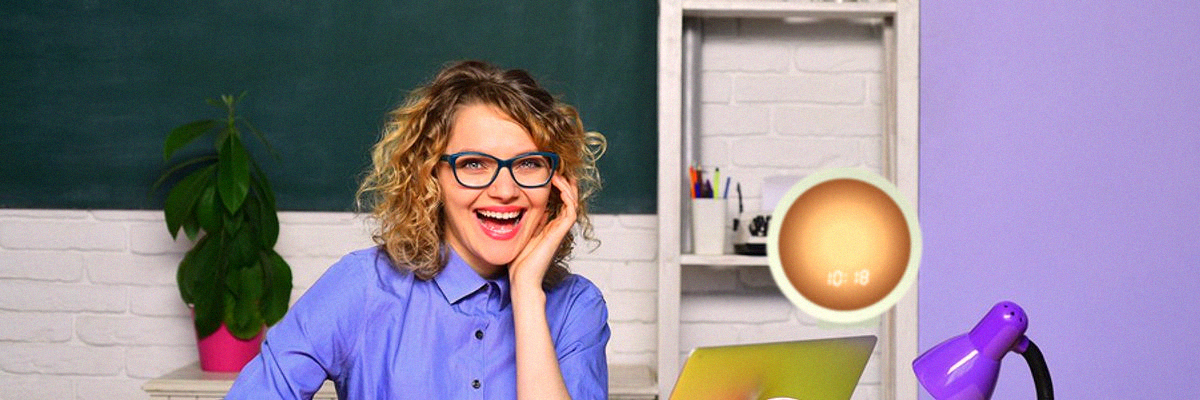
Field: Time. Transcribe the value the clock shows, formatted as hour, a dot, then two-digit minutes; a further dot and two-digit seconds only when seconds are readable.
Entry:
10.18
